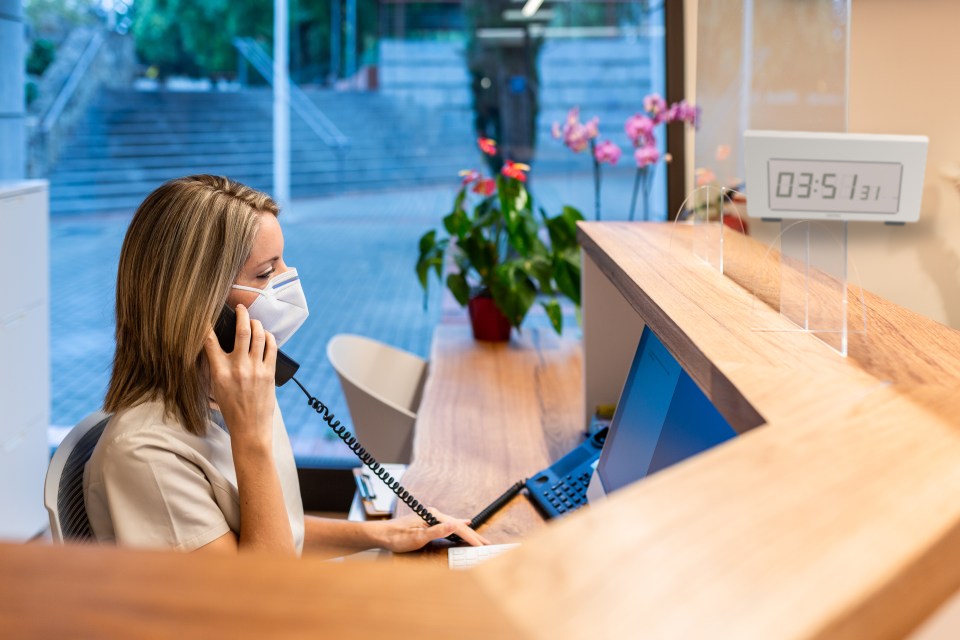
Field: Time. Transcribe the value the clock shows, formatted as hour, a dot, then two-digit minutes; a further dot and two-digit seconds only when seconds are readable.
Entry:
3.51.31
